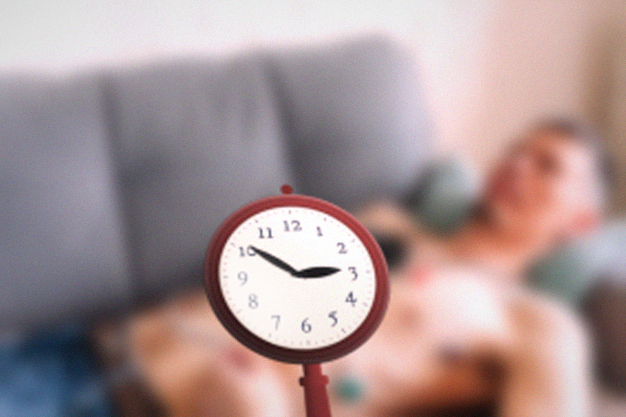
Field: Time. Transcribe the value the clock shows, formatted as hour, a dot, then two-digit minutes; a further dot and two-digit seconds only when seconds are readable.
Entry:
2.51
